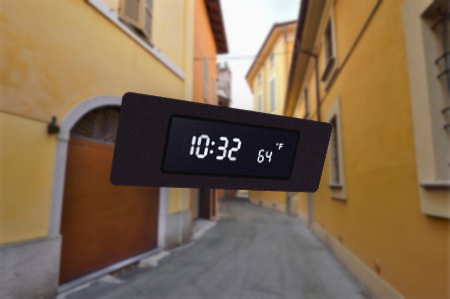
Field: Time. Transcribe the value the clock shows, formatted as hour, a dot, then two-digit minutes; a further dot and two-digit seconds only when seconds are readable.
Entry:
10.32
